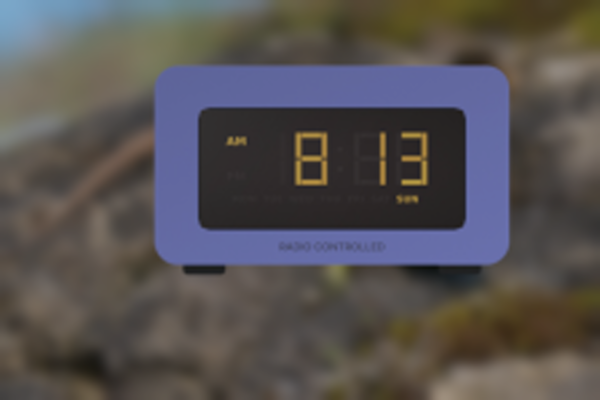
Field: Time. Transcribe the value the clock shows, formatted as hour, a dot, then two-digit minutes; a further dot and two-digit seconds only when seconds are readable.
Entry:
8.13
